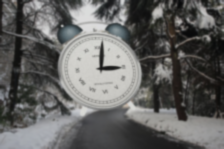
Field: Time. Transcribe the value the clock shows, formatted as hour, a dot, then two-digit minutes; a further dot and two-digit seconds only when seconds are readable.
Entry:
3.02
